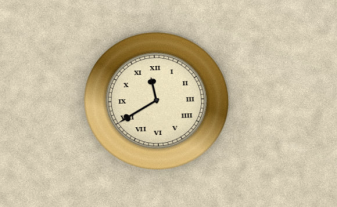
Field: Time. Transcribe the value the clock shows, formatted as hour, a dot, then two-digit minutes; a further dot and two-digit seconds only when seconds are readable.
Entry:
11.40
